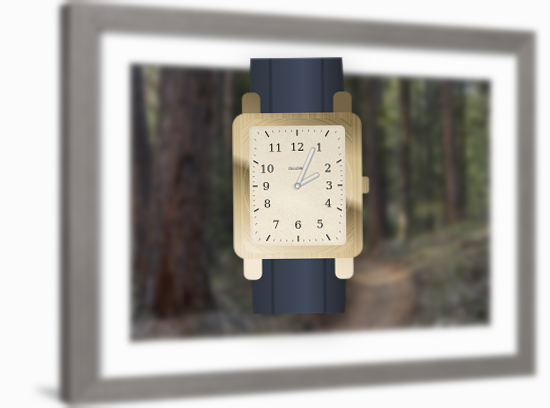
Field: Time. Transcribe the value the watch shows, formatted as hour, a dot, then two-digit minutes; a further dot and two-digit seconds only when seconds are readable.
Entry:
2.04
